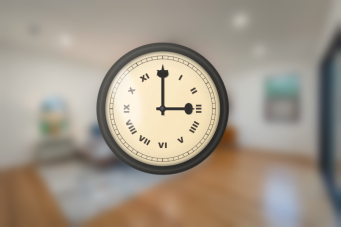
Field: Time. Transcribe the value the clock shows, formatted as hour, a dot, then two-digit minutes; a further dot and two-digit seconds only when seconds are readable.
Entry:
3.00
